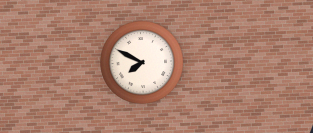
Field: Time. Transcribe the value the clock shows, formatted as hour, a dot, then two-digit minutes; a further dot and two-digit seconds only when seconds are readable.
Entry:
7.50
